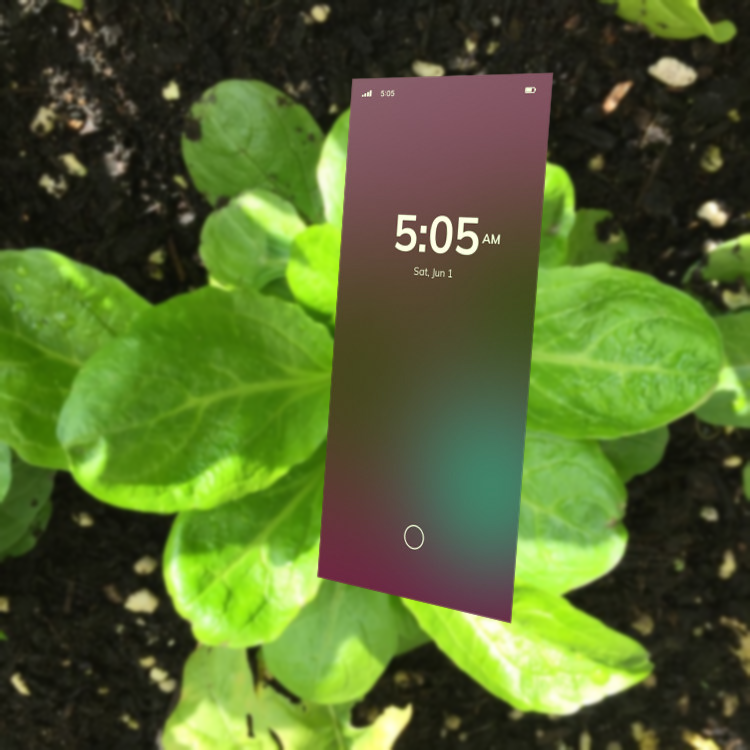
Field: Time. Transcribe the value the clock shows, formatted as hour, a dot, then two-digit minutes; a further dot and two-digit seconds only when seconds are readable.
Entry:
5.05
